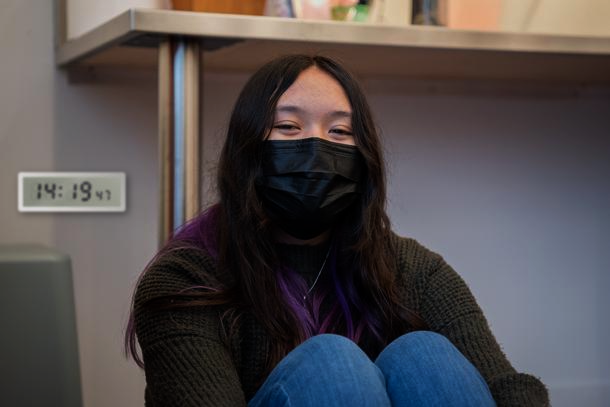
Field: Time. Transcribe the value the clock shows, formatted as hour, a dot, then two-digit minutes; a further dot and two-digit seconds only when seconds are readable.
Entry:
14.19
